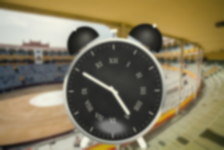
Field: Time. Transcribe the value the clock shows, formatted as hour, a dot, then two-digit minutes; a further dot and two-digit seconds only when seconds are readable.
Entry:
4.50
